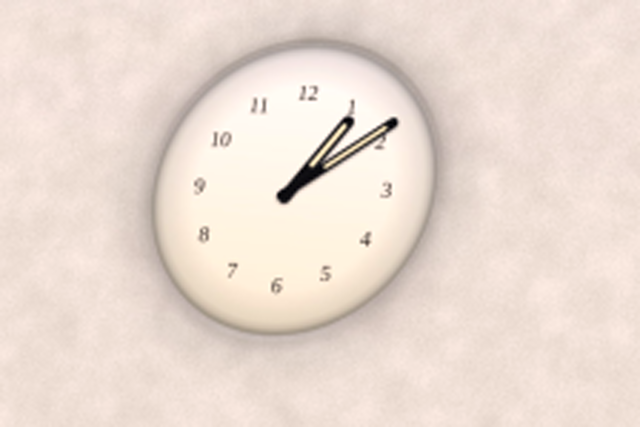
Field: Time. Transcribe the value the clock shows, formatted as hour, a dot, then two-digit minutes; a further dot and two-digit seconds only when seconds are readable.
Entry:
1.09
